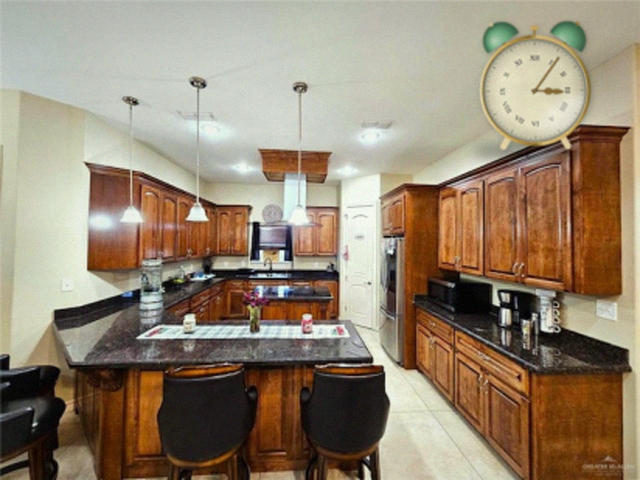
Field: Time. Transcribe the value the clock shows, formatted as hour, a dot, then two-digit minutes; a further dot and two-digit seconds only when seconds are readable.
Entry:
3.06
